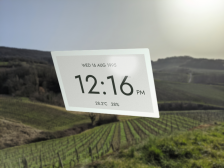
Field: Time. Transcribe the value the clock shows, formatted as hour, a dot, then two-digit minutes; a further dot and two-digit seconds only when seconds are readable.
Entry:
12.16
